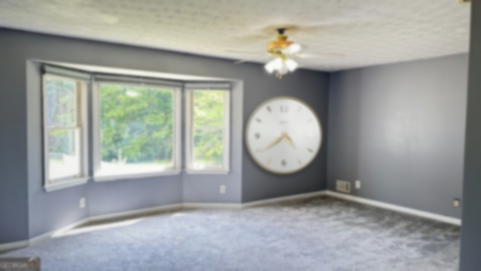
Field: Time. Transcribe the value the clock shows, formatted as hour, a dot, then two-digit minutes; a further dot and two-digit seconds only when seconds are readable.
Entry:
4.39
